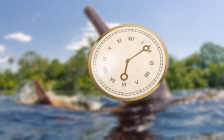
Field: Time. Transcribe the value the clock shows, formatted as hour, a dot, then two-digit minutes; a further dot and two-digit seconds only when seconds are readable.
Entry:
6.08
